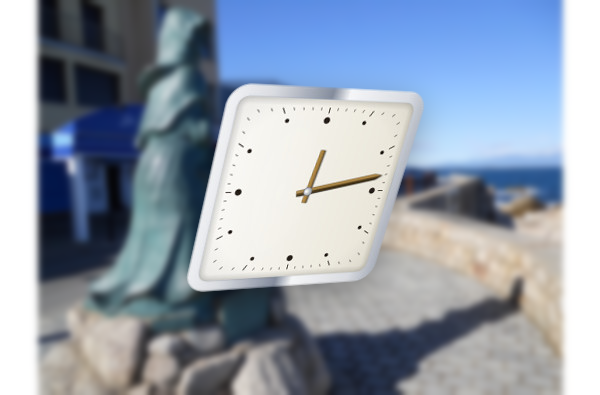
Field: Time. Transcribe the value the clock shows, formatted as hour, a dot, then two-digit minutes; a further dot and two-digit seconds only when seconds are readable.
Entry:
12.13
